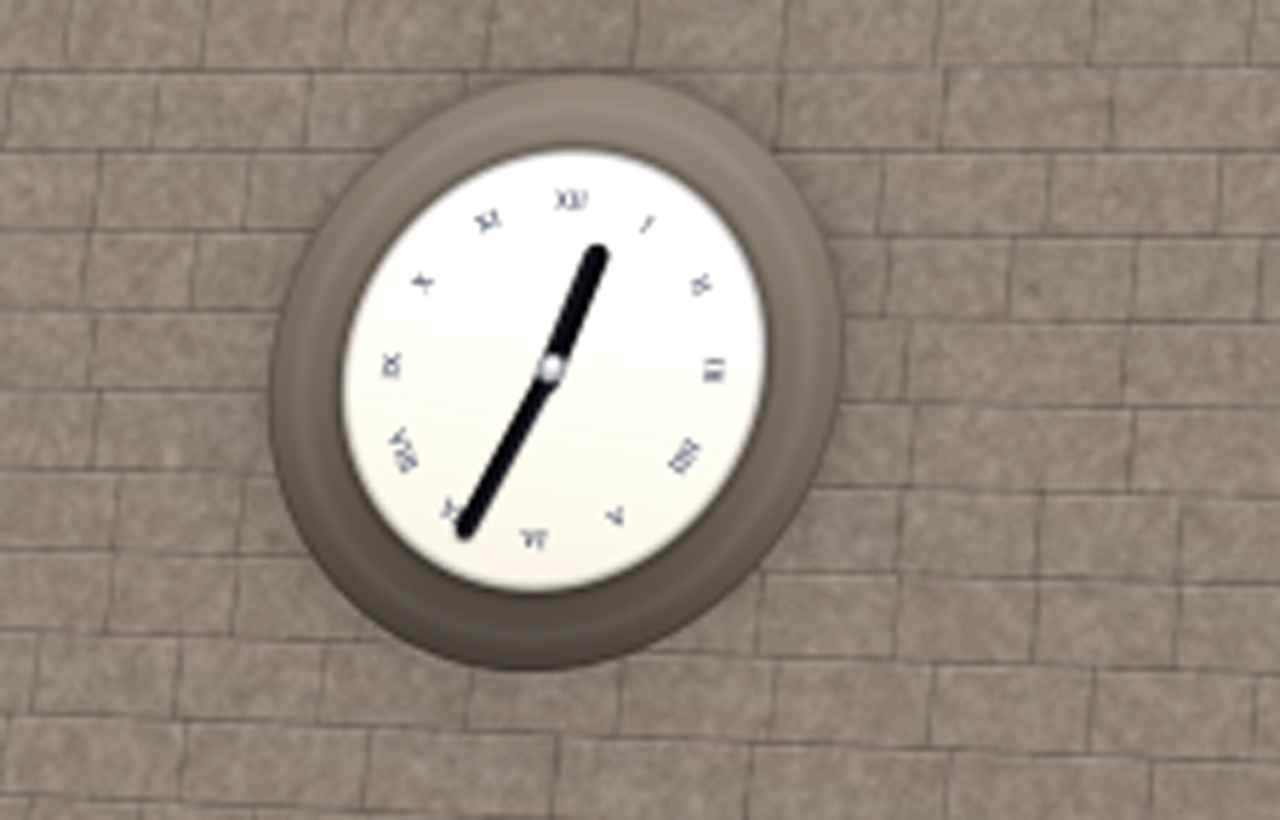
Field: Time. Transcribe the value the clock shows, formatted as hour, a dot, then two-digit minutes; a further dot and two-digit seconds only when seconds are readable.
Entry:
12.34
